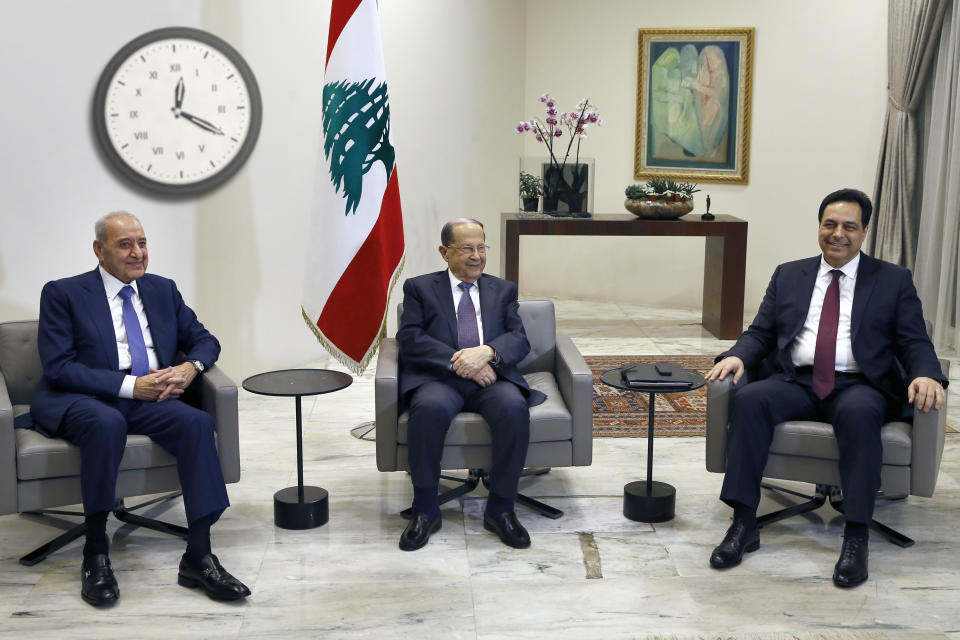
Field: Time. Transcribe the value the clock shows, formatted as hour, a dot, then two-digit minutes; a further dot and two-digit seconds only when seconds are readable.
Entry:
12.20
